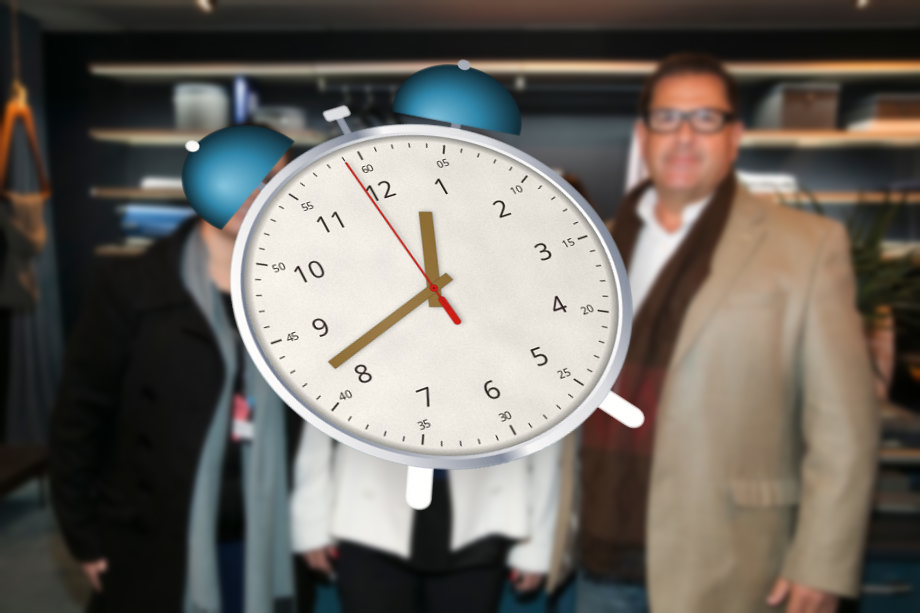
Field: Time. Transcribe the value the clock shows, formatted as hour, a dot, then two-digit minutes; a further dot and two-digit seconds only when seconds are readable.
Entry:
12.41.59
